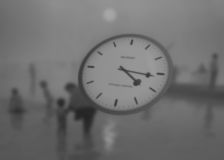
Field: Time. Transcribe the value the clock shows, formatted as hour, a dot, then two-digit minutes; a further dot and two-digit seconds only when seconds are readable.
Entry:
4.16
